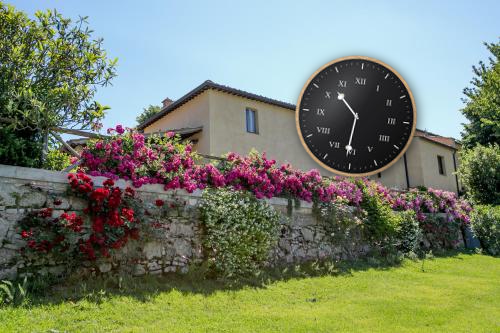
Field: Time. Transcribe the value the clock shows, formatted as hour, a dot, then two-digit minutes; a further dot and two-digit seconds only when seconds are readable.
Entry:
10.31
